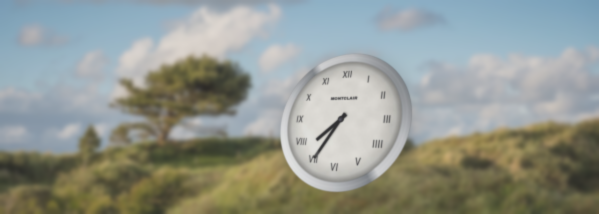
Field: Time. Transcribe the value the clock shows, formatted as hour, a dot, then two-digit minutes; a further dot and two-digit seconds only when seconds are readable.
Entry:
7.35
